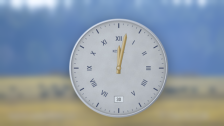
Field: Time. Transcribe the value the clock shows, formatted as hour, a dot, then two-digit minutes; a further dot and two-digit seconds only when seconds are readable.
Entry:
12.02
